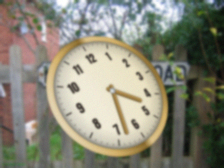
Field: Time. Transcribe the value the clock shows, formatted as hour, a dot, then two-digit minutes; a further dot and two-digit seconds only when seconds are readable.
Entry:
4.33
